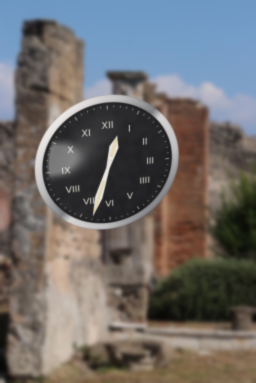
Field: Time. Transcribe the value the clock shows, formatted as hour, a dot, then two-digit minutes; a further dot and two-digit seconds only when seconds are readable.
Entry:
12.33
